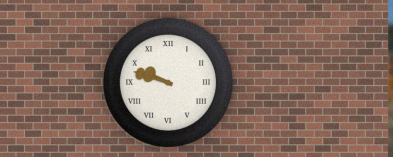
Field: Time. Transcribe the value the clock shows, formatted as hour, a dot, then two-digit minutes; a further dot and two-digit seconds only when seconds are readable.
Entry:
9.48
